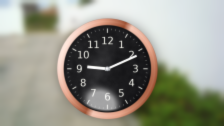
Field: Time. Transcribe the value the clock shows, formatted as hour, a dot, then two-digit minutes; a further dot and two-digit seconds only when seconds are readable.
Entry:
9.11
